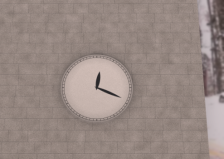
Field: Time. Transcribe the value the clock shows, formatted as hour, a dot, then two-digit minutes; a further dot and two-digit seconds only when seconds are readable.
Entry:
12.19
